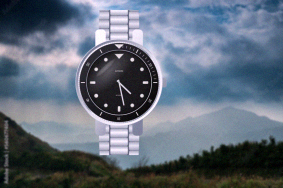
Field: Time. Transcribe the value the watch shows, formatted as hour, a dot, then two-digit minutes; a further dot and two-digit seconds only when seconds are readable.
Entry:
4.28
